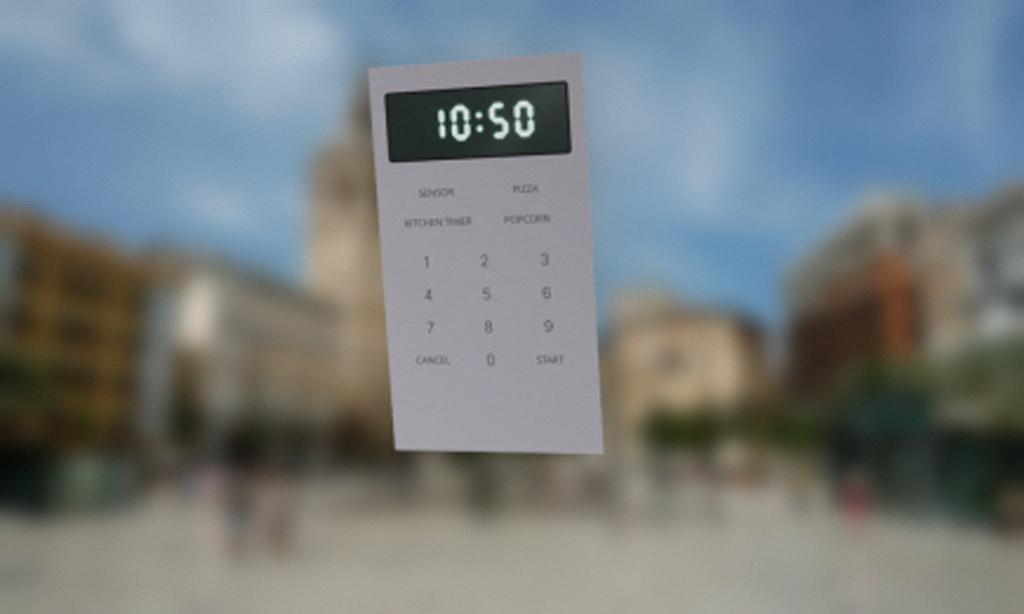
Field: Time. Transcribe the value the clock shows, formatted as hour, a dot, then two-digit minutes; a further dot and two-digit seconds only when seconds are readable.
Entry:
10.50
